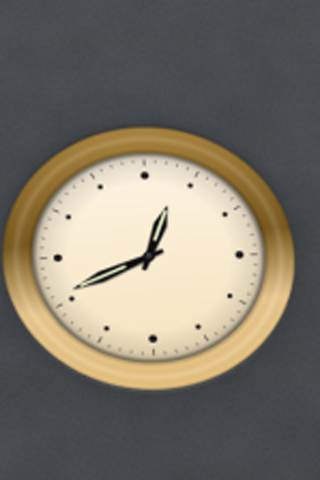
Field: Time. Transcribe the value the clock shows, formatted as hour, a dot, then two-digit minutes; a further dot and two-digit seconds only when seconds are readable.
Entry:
12.41
